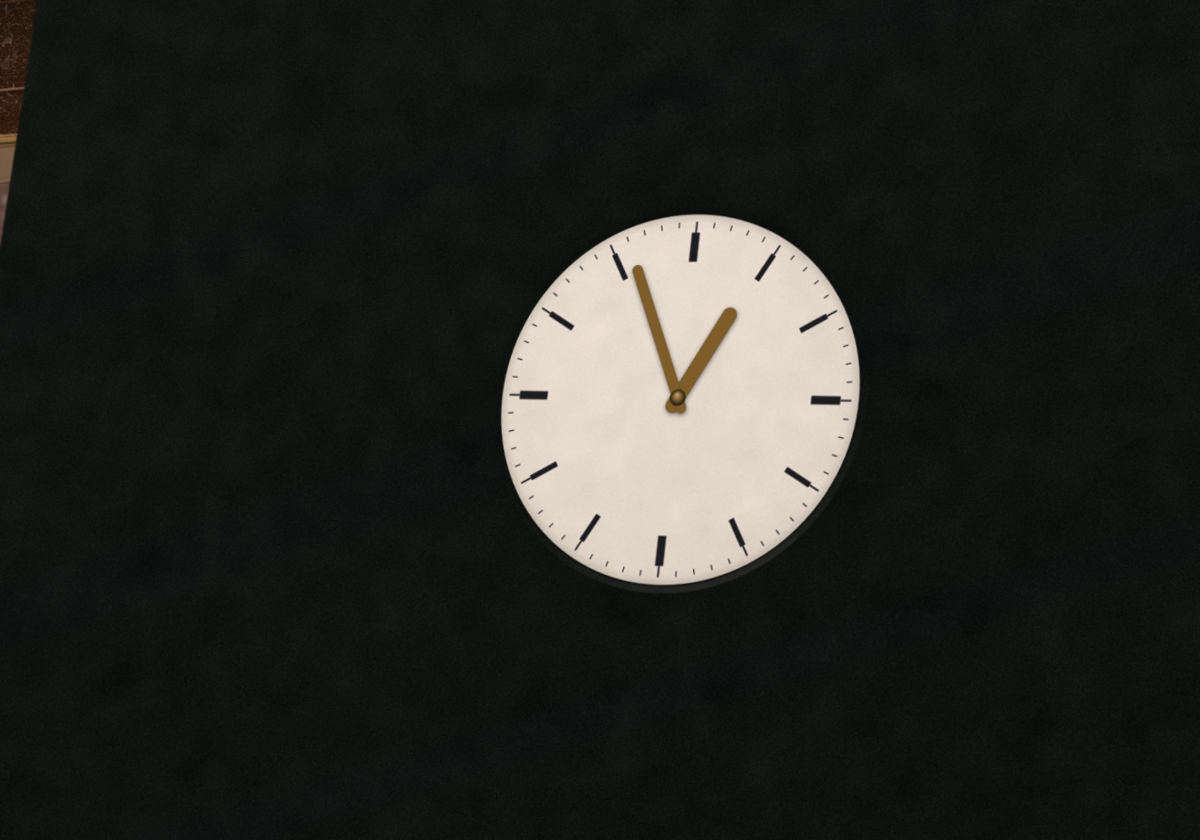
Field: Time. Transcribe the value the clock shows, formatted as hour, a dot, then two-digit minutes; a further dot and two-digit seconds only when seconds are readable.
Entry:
12.56
